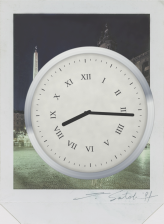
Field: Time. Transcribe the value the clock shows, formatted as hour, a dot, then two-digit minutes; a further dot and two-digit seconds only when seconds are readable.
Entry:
8.16
